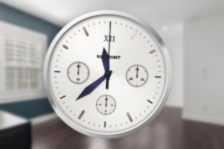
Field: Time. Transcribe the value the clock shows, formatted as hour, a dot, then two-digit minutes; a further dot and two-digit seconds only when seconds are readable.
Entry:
11.38
